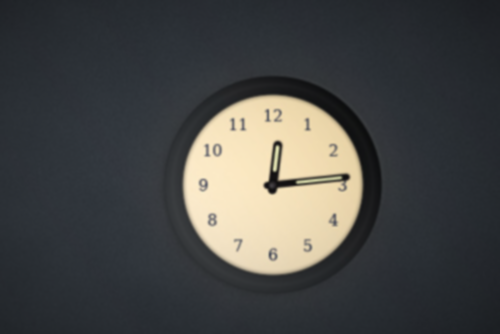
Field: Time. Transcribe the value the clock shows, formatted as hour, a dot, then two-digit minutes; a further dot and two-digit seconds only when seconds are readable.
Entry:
12.14
